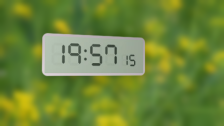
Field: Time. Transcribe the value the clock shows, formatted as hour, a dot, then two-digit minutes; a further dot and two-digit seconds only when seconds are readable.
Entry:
19.57.15
